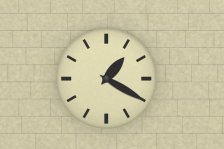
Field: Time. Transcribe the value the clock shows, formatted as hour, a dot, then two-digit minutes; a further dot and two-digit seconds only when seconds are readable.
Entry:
1.20
